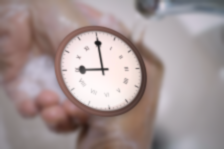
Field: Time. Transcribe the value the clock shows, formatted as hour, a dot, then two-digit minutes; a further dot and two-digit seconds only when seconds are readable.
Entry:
9.00
